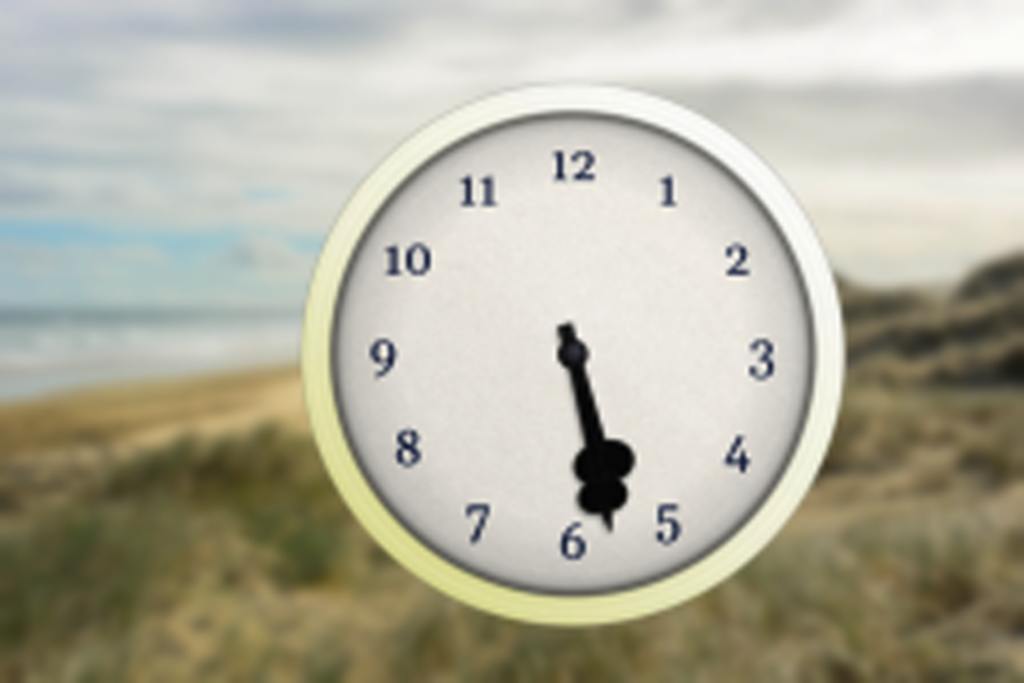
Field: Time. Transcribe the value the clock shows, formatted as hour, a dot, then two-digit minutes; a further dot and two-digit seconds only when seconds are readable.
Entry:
5.28
